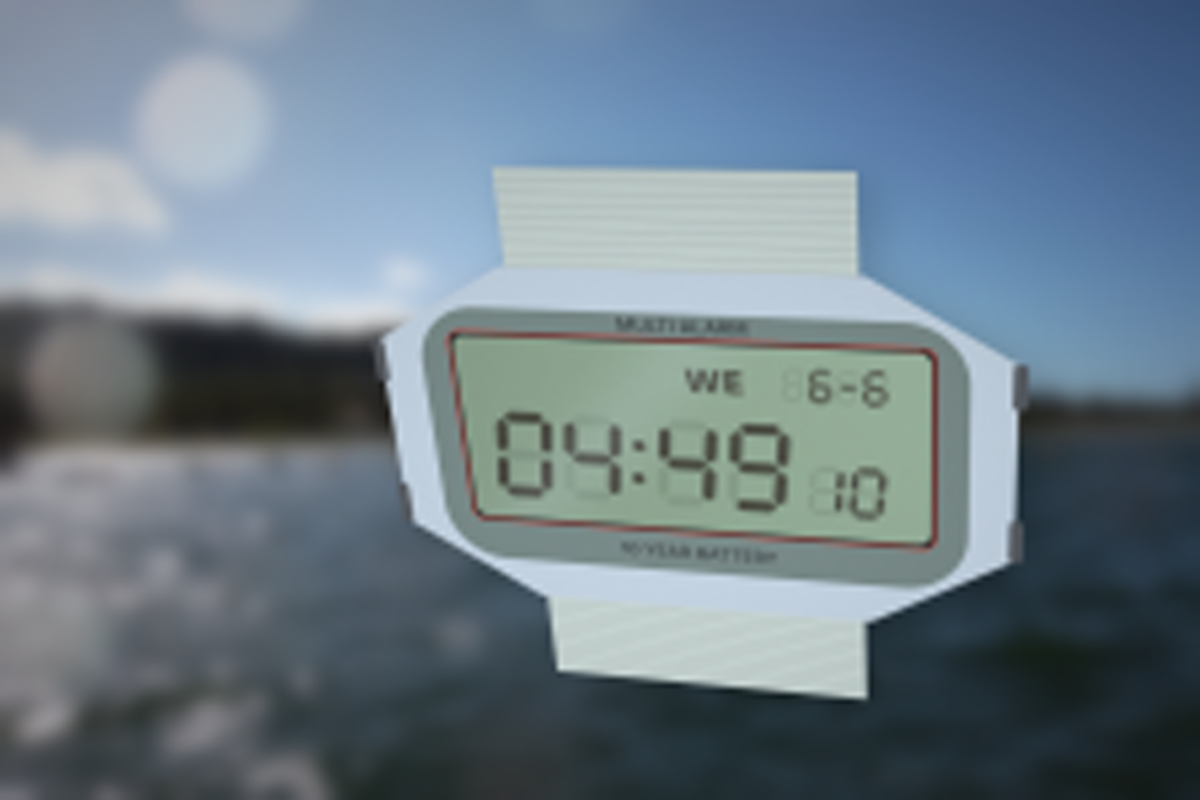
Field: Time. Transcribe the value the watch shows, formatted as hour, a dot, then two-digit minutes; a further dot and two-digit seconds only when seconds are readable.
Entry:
4.49.10
